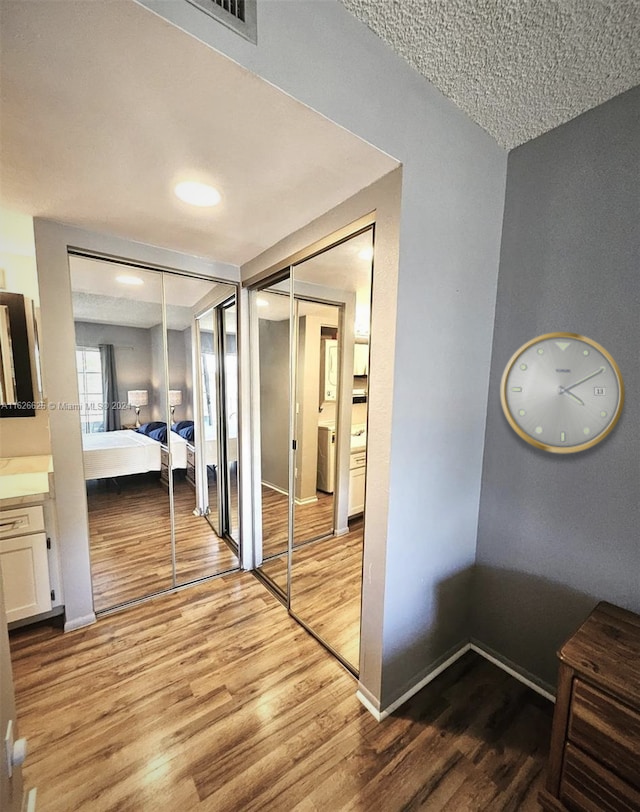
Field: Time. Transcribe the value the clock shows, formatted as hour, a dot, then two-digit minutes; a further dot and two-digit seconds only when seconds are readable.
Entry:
4.10
